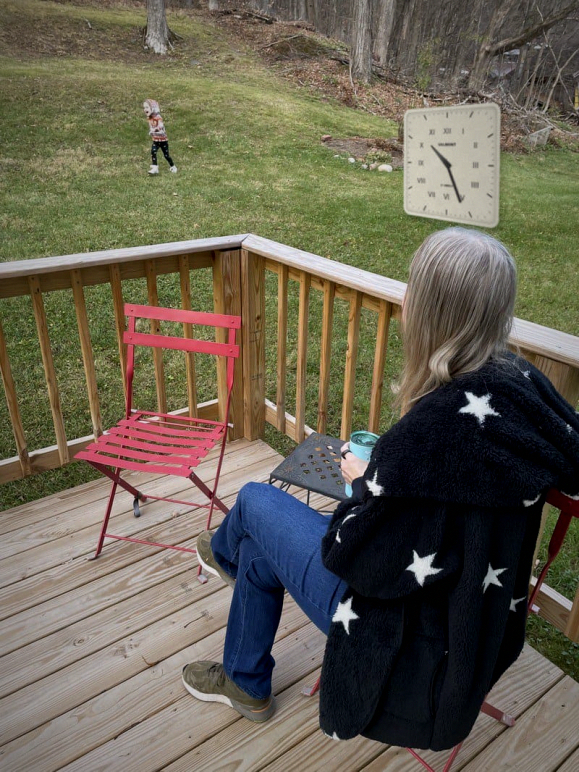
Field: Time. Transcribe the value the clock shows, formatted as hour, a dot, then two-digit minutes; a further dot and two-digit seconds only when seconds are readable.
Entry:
10.26
